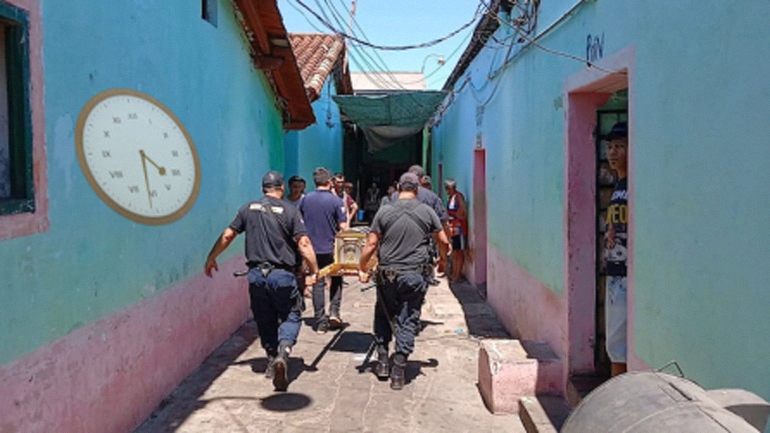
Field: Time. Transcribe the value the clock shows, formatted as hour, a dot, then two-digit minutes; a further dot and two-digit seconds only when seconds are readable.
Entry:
4.31
